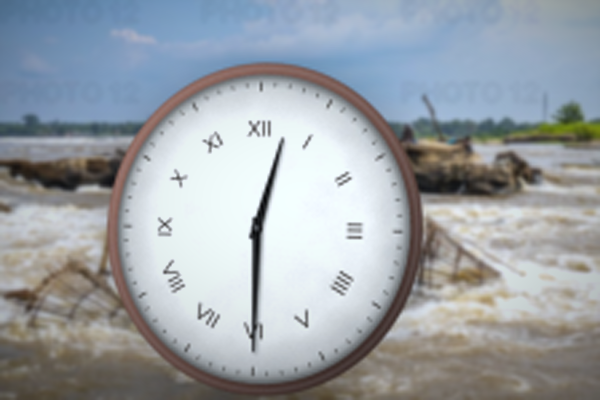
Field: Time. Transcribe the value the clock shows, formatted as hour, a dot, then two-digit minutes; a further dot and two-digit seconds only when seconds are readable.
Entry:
12.30
